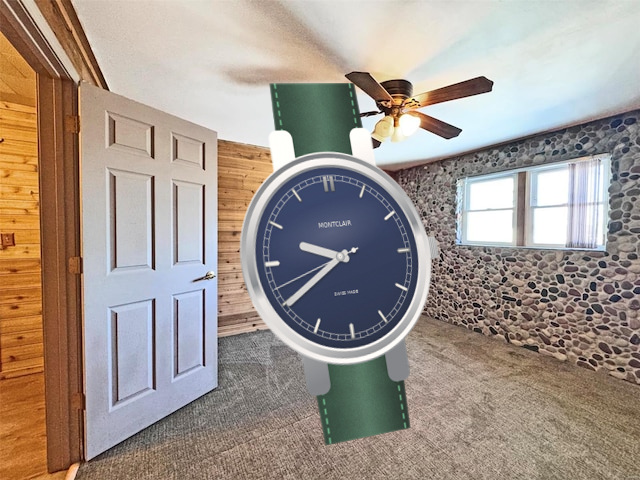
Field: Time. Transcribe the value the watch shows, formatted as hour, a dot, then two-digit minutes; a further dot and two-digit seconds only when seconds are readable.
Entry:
9.39.42
